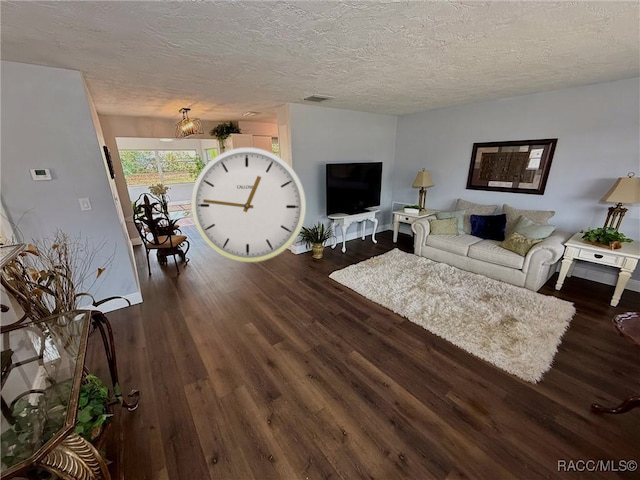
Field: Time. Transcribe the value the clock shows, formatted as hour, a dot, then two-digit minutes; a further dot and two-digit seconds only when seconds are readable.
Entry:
12.46
